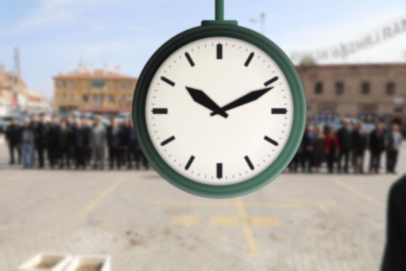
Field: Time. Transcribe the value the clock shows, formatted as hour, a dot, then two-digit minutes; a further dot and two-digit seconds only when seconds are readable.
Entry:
10.11
